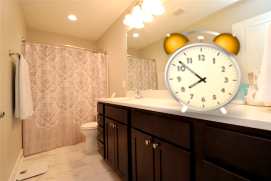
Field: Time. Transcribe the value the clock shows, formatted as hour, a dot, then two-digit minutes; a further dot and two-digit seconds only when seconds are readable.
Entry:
7.52
